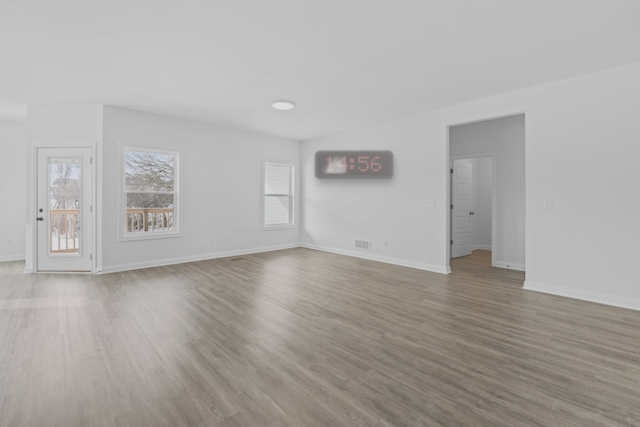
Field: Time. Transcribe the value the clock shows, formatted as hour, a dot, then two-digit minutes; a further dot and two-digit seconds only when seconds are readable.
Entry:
14.56
